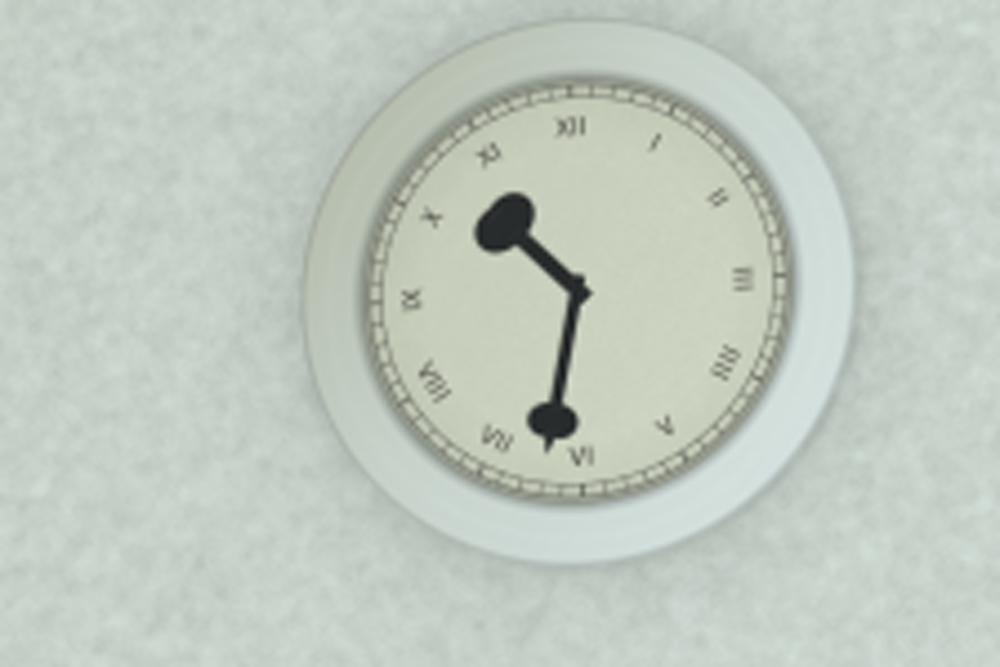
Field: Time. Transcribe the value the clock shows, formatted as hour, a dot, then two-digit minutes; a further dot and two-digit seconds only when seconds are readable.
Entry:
10.32
